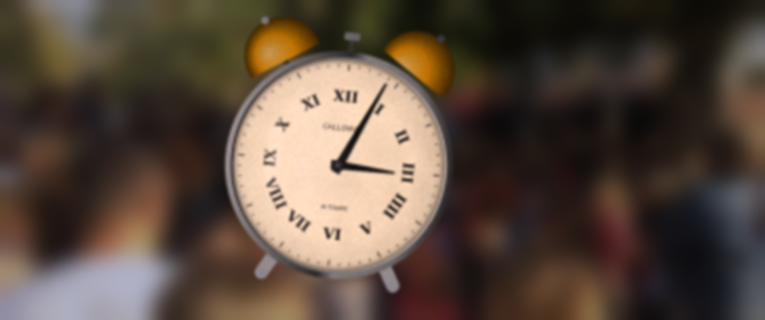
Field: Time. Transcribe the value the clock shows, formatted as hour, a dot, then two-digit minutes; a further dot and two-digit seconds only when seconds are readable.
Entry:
3.04
